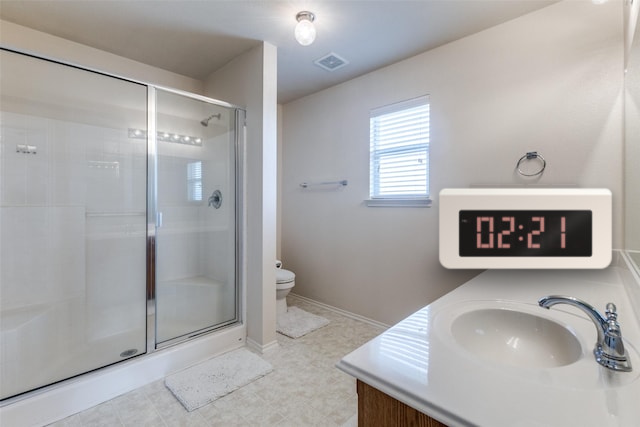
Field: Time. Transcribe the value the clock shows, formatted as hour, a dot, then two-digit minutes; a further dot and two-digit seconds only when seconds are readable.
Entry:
2.21
